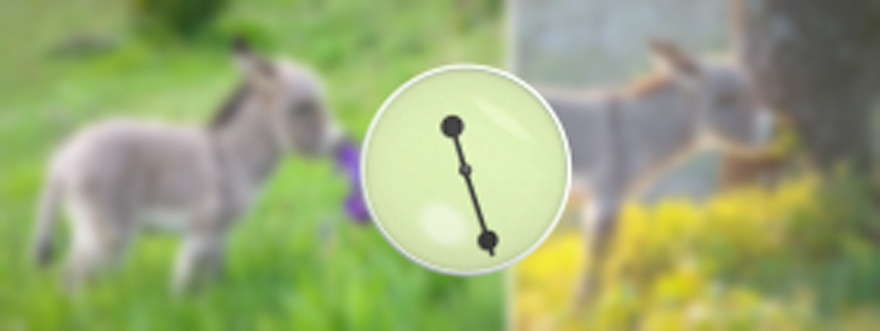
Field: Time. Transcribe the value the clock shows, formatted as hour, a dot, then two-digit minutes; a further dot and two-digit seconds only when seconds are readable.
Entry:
11.27
